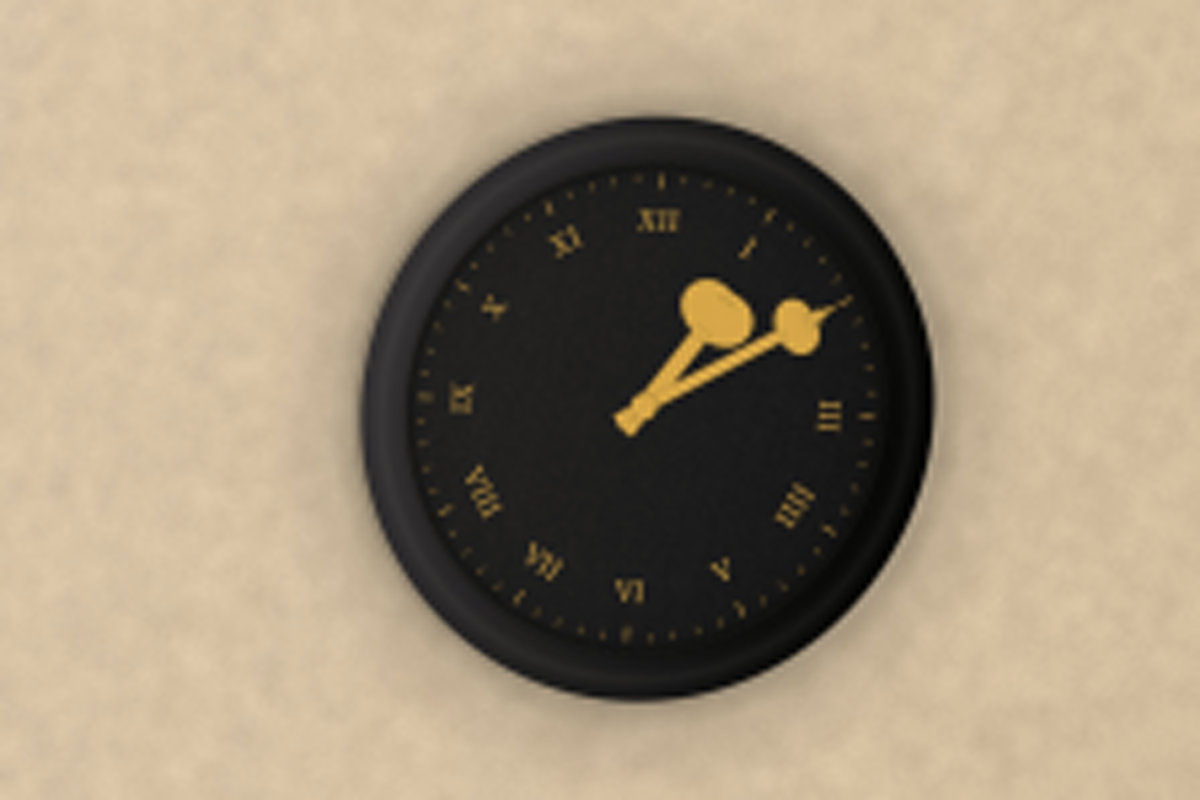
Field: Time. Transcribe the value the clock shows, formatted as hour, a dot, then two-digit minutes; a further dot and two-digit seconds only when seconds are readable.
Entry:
1.10
